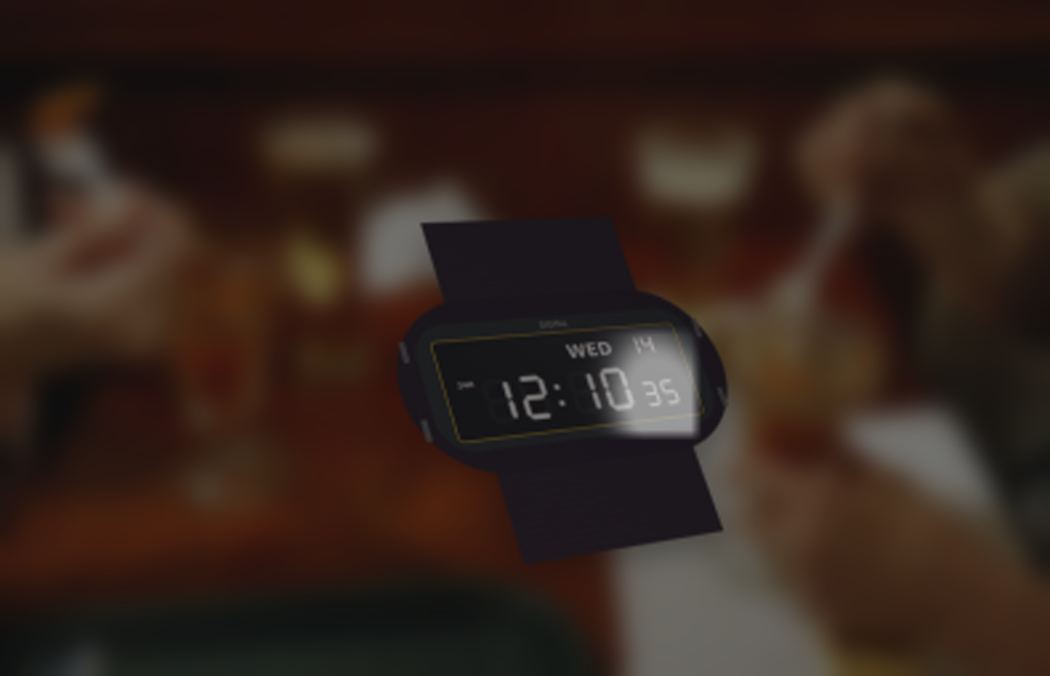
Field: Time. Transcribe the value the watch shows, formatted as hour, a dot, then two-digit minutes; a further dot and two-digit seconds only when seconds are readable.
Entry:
12.10.35
